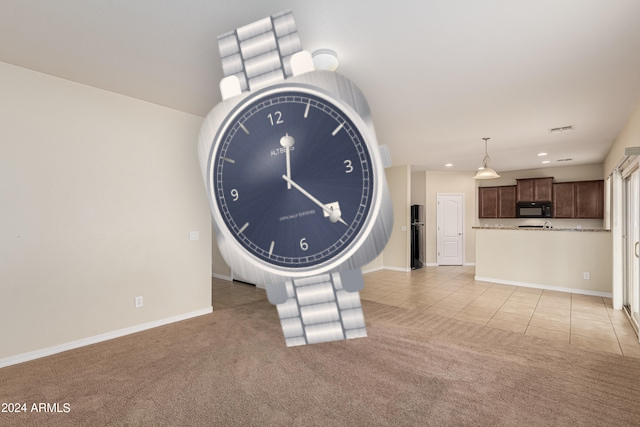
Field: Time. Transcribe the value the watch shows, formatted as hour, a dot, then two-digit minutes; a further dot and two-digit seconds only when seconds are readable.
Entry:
12.23
